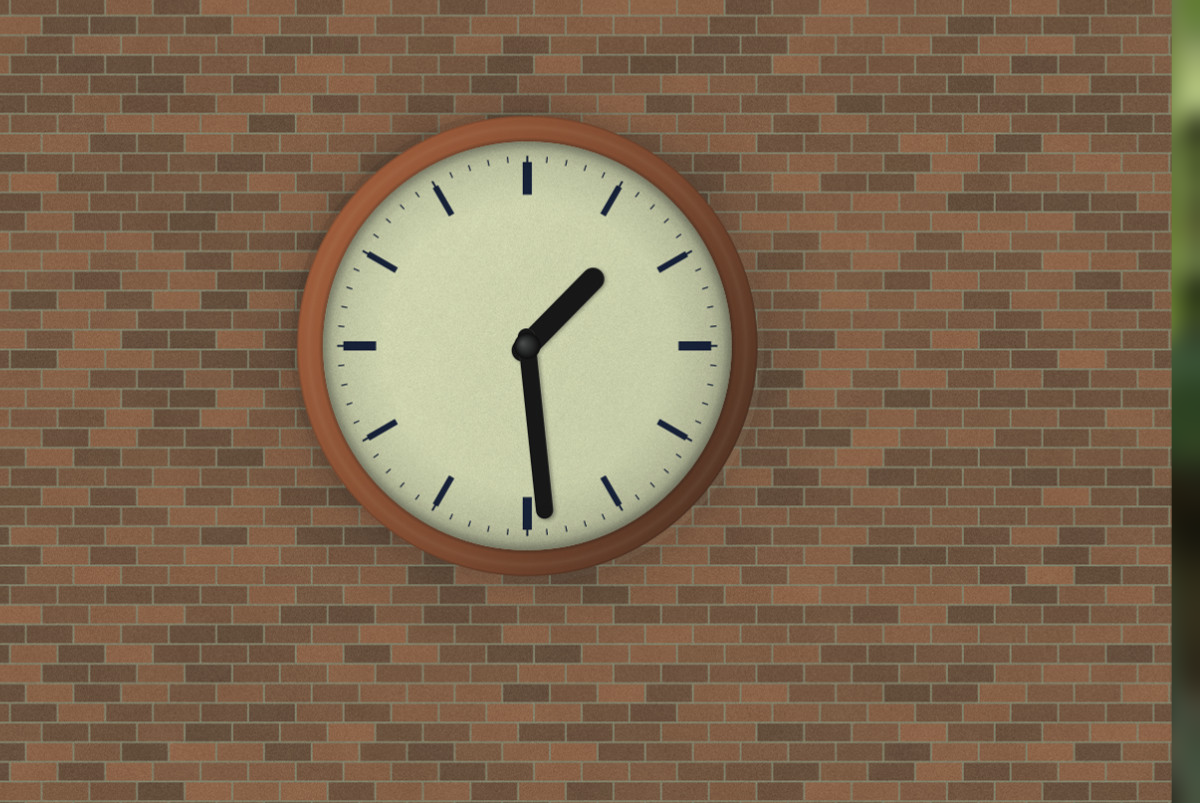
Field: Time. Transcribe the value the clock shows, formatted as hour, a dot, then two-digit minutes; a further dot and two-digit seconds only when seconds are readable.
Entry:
1.29
